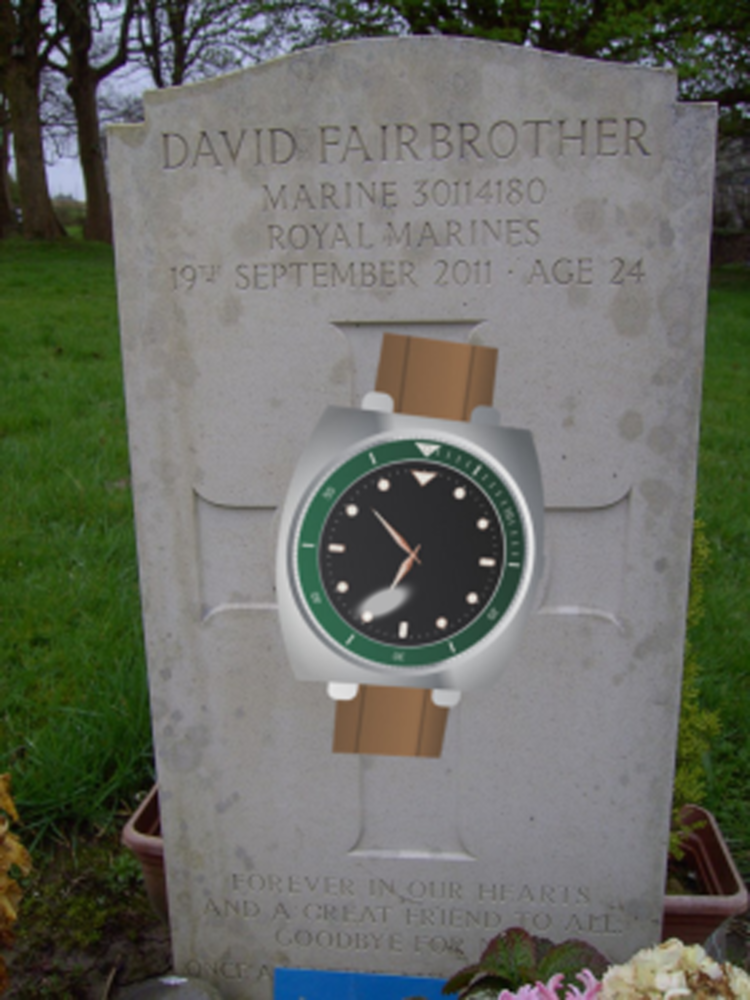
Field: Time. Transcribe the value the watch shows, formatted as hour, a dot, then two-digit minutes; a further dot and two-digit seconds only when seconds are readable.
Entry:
6.52
